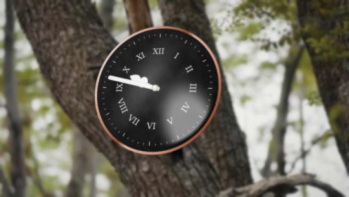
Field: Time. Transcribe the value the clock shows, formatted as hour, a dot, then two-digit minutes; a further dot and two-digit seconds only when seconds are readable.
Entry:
9.47
